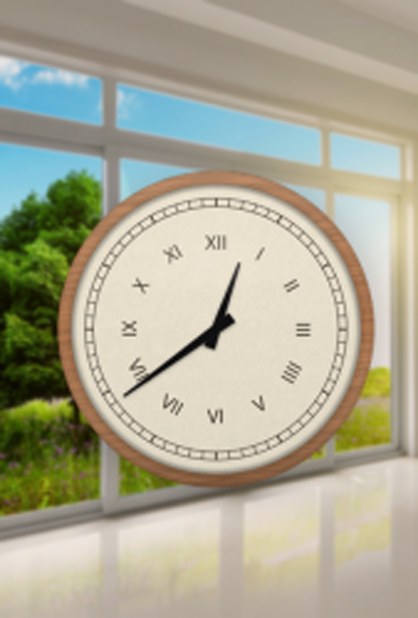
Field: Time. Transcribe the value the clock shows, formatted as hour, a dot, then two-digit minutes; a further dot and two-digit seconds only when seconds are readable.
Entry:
12.39
